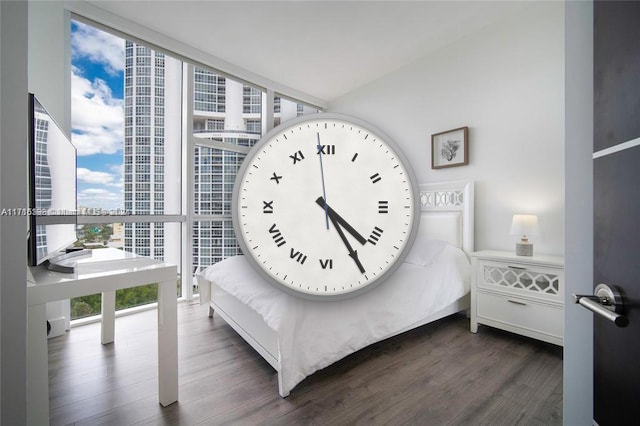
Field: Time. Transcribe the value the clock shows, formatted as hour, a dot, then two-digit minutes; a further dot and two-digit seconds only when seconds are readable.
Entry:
4.24.59
